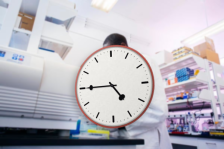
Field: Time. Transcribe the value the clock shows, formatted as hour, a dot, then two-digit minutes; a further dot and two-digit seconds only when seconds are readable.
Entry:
4.45
